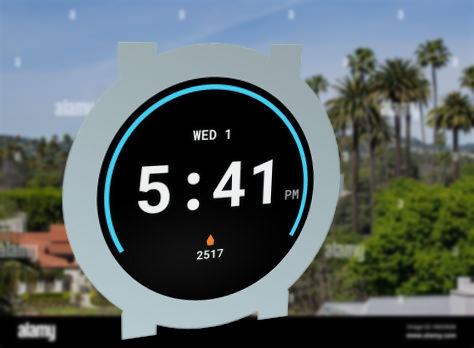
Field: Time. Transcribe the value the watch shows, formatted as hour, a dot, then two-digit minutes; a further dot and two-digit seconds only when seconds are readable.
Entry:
5.41
